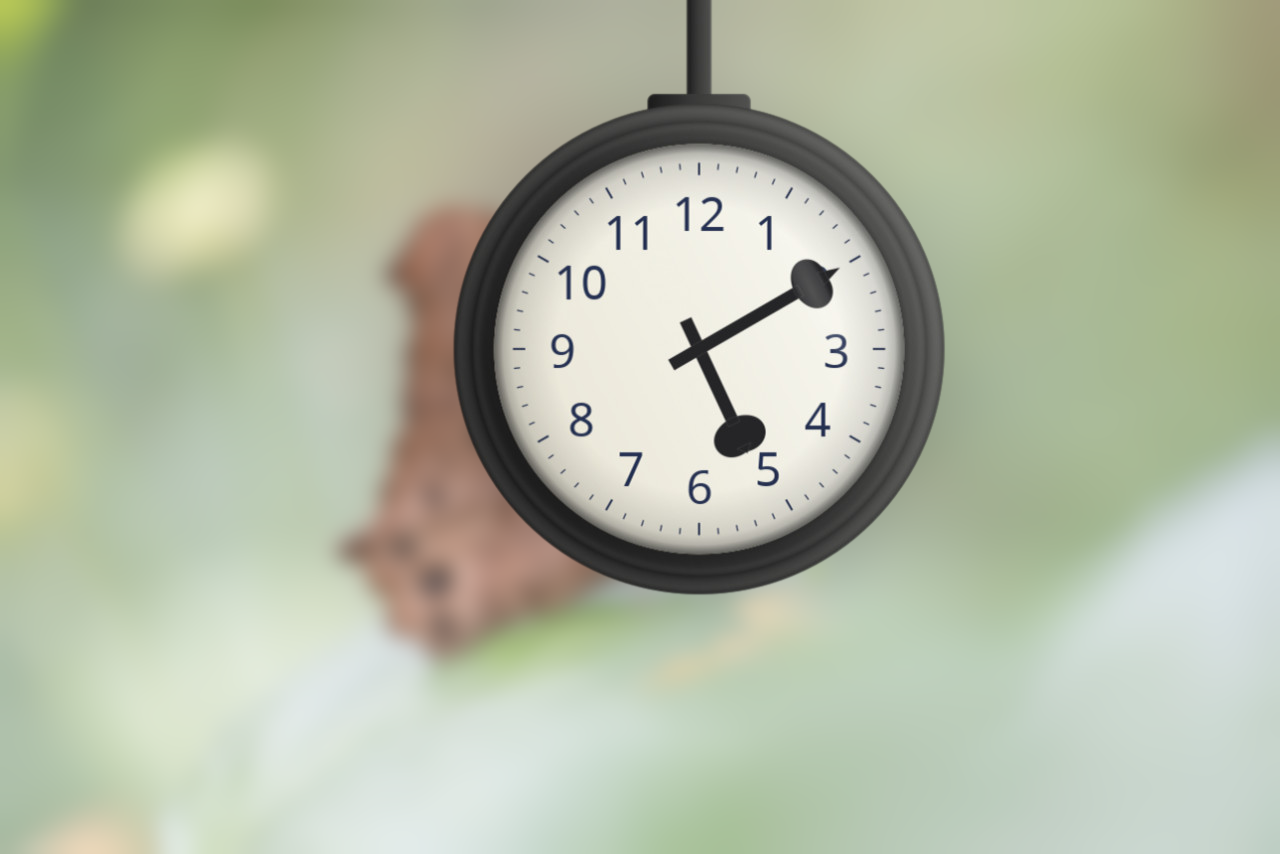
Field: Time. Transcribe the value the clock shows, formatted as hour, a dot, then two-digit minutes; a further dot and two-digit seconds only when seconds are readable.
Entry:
5.10
